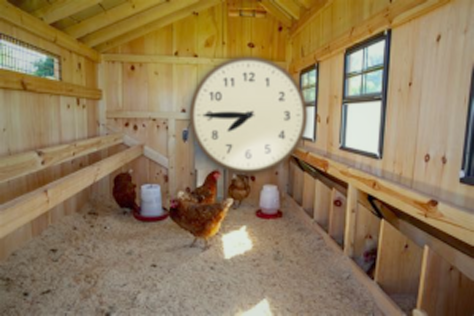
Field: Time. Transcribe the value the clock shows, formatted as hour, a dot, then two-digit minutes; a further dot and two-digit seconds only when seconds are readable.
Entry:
7.45
